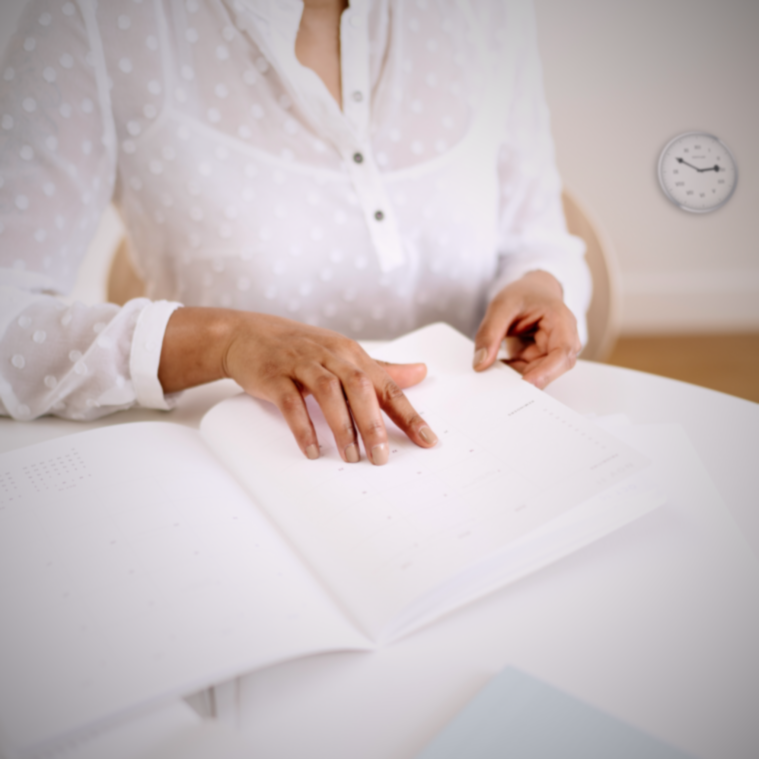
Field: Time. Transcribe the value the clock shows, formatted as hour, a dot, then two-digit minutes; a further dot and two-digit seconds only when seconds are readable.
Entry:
2.50
